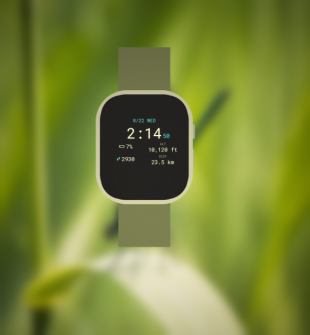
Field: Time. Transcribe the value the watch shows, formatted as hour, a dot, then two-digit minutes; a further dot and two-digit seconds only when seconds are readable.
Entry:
2.14
